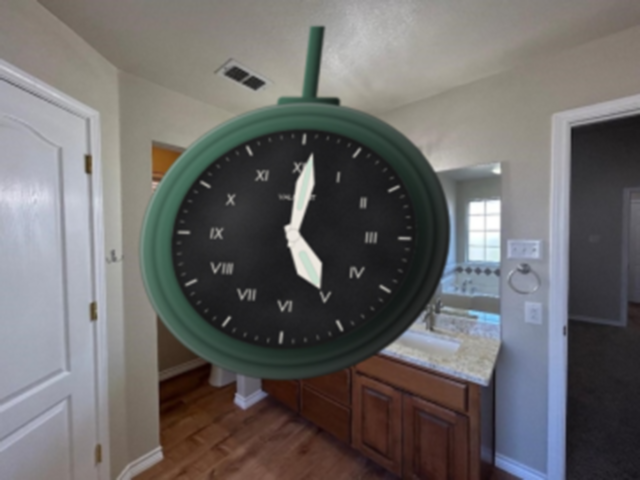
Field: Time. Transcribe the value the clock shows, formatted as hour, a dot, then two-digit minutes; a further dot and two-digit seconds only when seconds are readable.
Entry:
5.01
